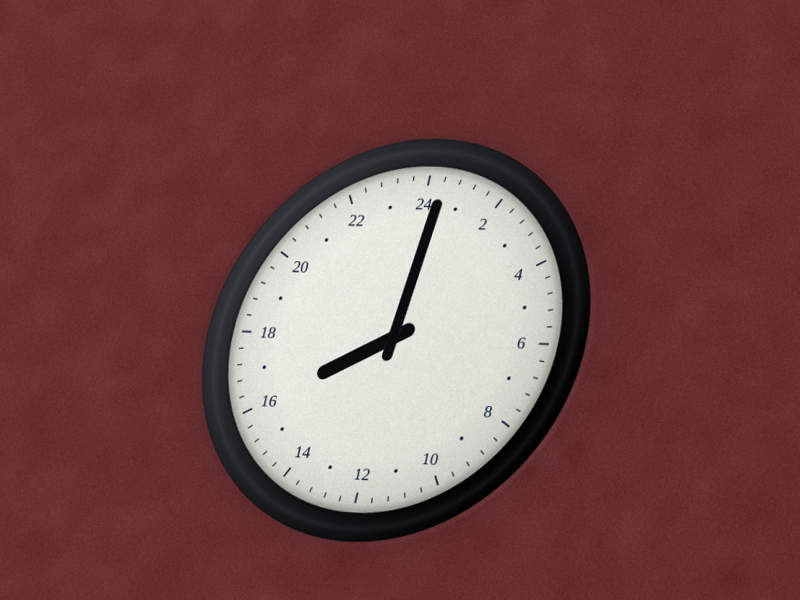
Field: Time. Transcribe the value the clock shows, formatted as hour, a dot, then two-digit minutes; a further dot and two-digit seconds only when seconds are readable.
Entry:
16.01
